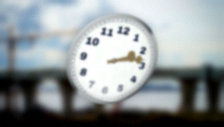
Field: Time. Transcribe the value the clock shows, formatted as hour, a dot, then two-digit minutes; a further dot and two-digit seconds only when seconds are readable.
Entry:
2.13
